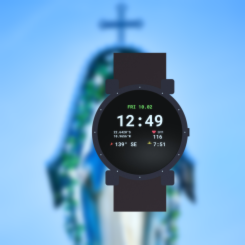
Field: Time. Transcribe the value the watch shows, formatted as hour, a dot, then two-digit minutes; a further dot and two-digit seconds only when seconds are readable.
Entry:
12.49
